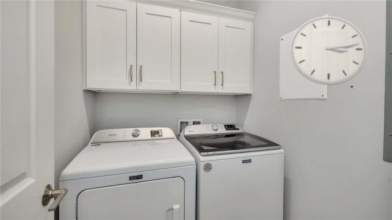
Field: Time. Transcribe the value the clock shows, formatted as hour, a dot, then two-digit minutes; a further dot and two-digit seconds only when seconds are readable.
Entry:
3.13
